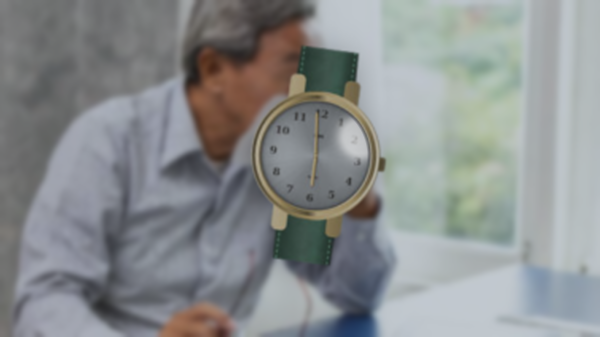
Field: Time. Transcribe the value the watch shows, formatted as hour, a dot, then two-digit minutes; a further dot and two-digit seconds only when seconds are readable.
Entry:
5.59
